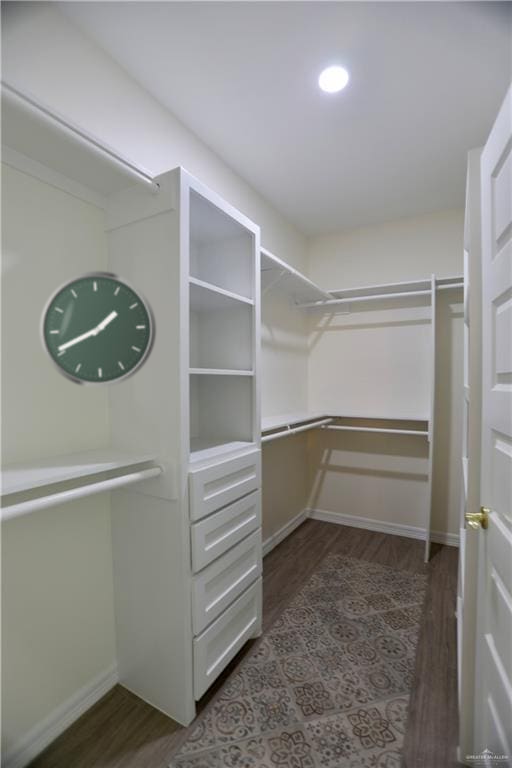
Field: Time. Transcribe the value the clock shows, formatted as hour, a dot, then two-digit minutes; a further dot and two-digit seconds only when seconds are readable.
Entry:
1.41
